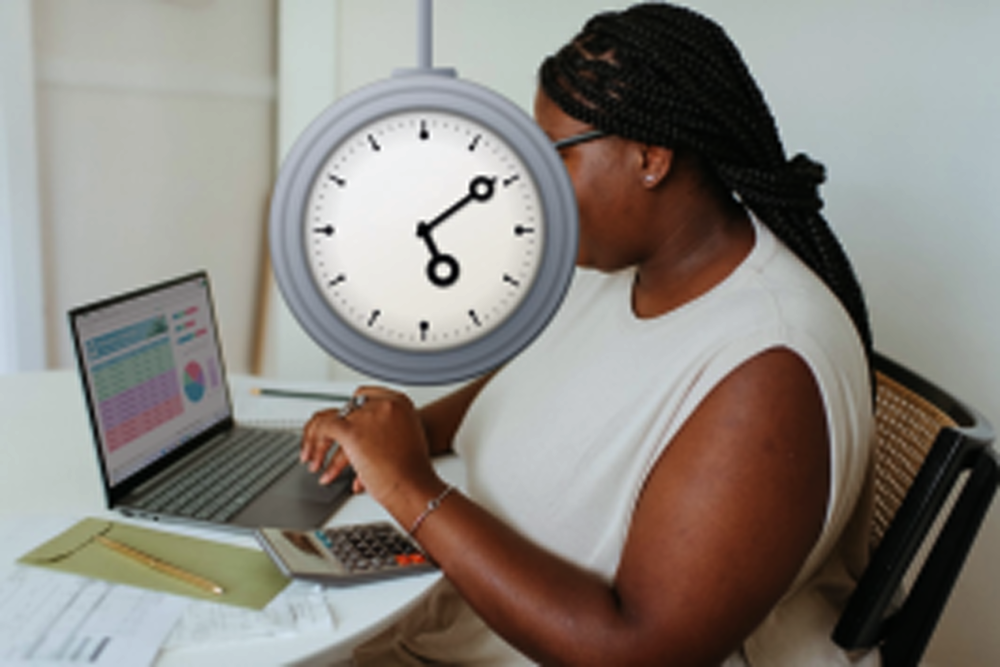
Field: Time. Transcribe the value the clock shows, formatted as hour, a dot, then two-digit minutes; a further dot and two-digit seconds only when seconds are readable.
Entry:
5.09
